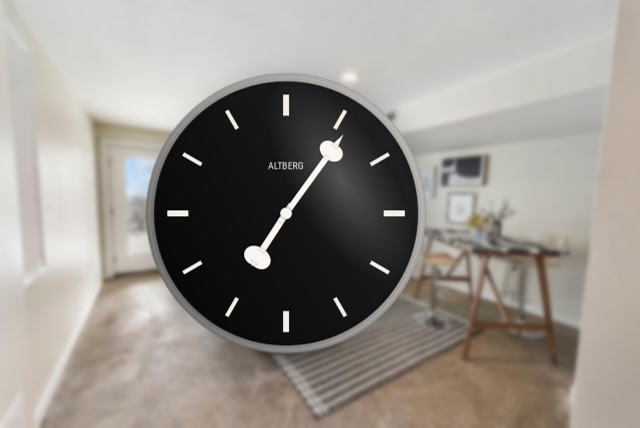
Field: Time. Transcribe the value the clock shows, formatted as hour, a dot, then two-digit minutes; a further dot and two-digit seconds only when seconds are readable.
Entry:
7.06
